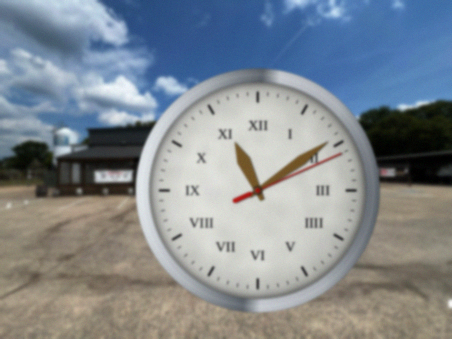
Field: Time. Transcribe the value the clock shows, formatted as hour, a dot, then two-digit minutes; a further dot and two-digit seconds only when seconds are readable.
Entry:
11.09.11
